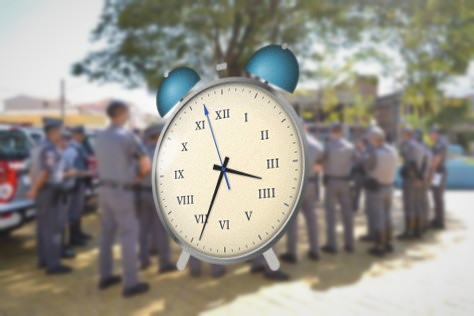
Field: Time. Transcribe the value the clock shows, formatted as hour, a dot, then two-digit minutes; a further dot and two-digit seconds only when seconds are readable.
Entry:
3.33.57
